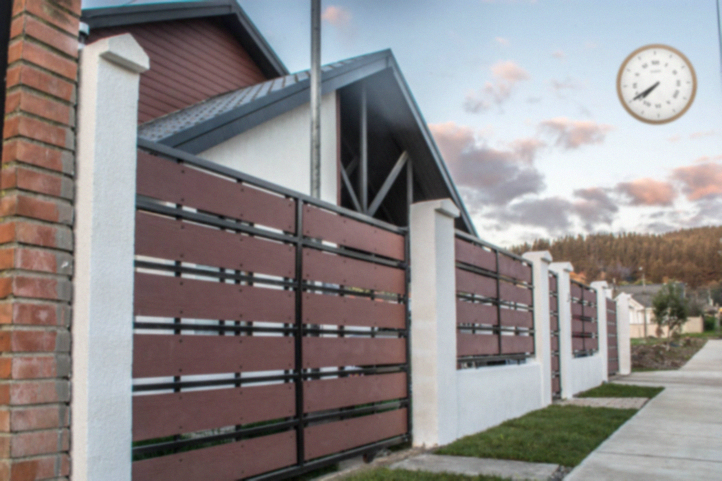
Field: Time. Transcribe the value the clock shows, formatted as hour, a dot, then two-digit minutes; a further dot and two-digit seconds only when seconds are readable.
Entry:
7.40
